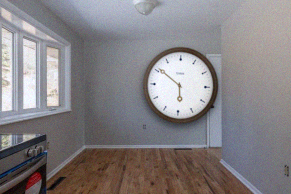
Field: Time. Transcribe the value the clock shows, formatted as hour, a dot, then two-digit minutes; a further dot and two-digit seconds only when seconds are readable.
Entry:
5.51
